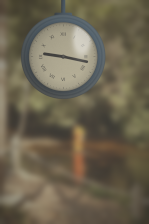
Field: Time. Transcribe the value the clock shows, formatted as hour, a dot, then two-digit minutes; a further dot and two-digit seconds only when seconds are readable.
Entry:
9.17
